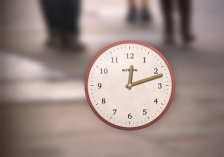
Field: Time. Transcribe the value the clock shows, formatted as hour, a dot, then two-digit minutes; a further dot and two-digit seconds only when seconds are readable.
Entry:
12.12
